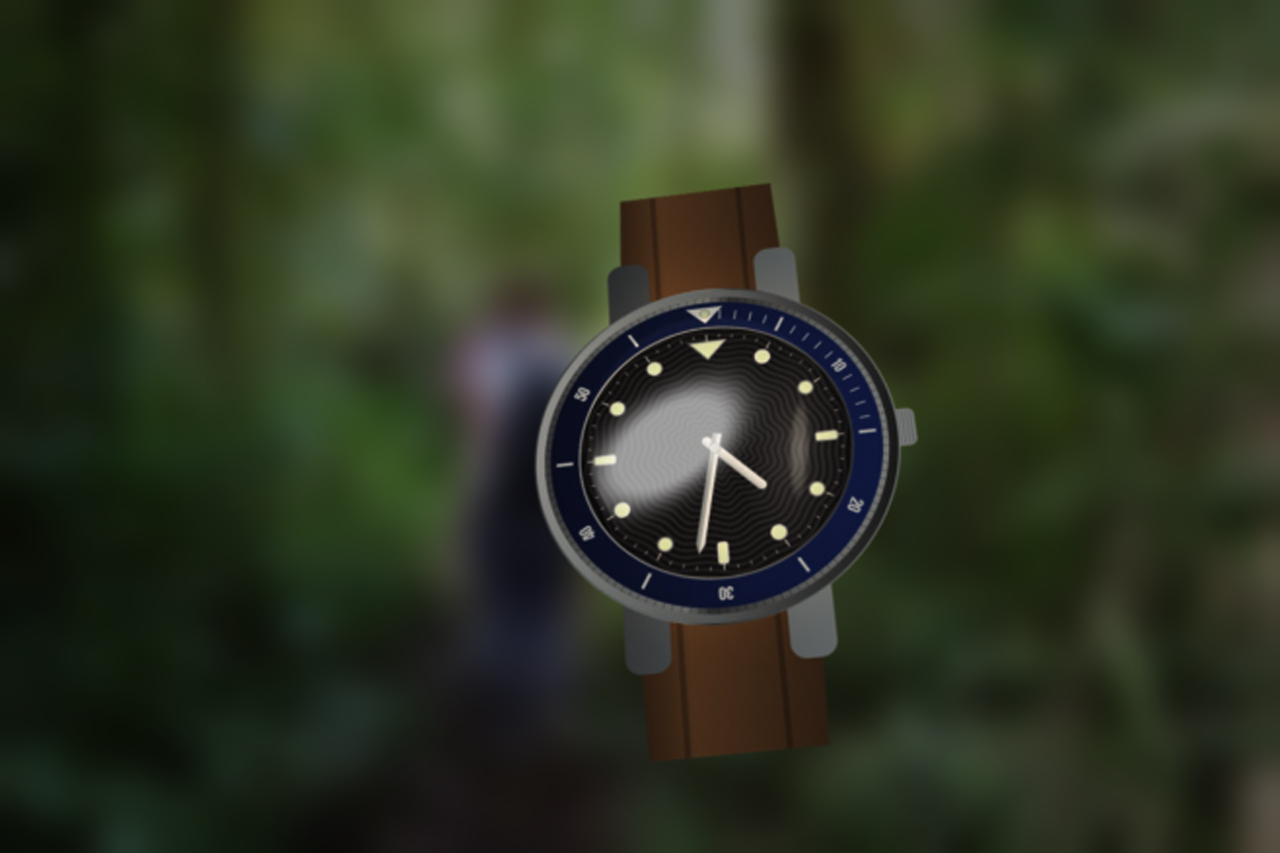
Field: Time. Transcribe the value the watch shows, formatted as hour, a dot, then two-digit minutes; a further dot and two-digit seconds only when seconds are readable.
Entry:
4.32
